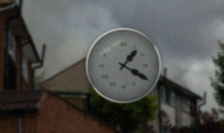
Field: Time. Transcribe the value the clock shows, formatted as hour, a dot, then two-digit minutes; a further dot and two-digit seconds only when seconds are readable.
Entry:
1.20
